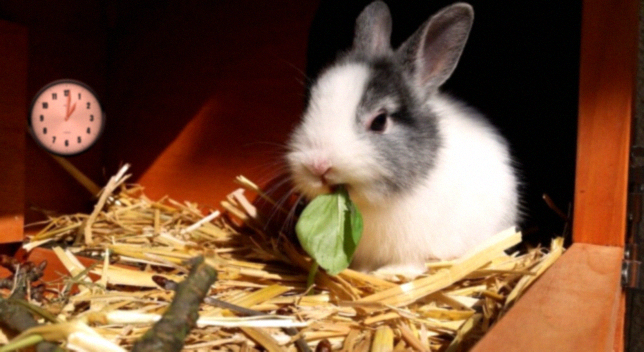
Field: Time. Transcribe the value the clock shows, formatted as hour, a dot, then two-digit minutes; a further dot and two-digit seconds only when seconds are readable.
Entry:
1.01
